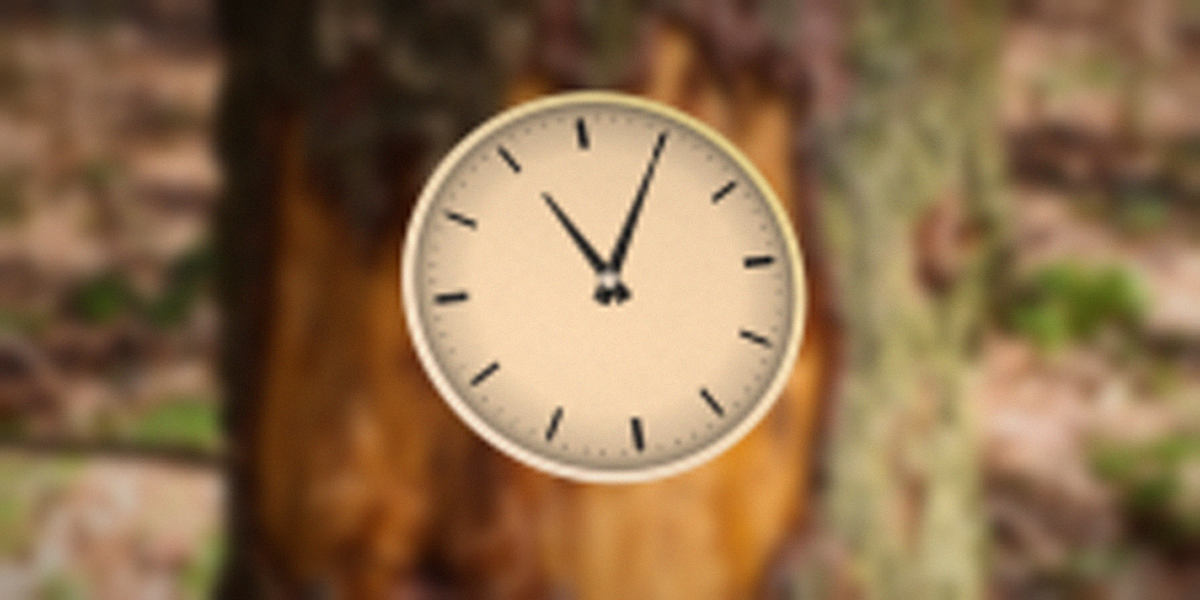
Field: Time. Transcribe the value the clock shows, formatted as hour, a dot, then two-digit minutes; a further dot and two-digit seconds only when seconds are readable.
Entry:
11.05
